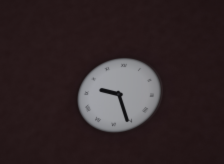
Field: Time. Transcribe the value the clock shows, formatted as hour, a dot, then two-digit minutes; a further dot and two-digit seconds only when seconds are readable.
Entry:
9.26
